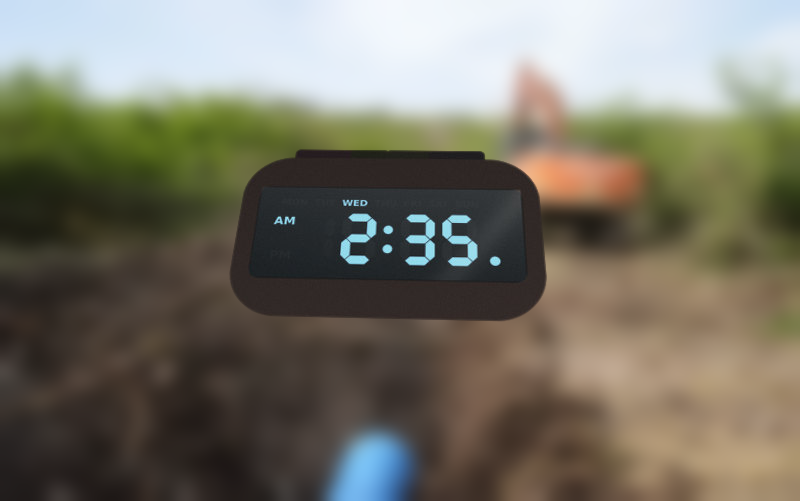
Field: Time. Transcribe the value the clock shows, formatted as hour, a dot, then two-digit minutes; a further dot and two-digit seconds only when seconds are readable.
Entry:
2.35
